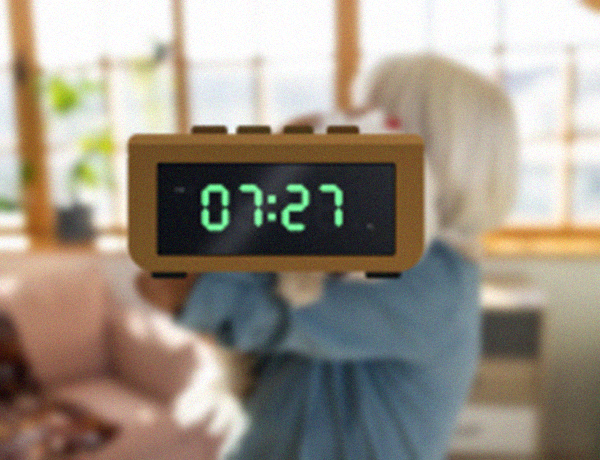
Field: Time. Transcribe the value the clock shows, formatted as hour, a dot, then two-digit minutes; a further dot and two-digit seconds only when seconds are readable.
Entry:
7.27
